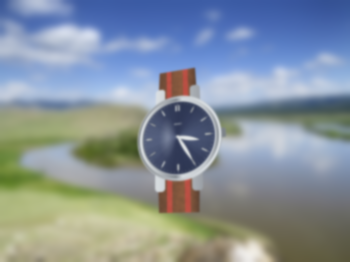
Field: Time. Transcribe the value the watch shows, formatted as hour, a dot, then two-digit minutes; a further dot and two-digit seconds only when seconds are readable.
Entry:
3.25
